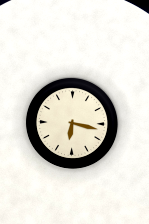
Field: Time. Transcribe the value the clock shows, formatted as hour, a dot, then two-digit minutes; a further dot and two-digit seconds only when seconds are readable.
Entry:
6.17
